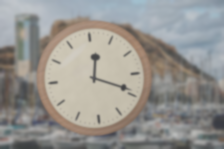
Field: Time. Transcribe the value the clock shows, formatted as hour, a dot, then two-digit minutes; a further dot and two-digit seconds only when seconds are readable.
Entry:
12.19
